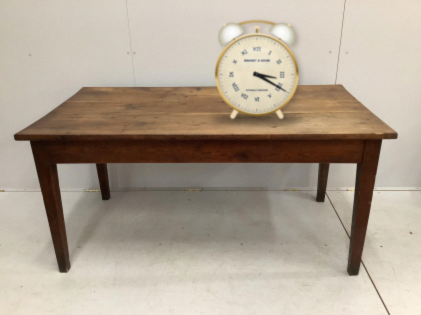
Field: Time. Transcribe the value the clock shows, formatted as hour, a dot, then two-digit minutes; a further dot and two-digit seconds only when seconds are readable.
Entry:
3.20
